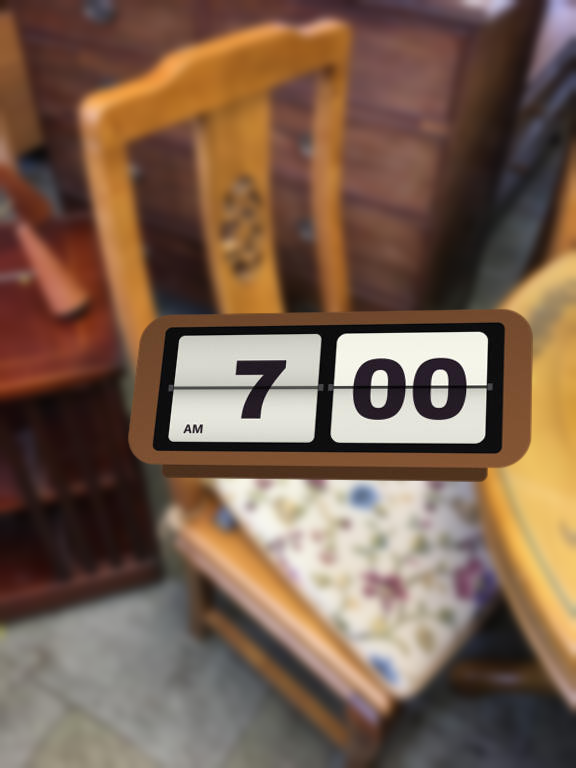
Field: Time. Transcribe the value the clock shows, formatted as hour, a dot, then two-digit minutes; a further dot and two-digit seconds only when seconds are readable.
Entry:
7.00
